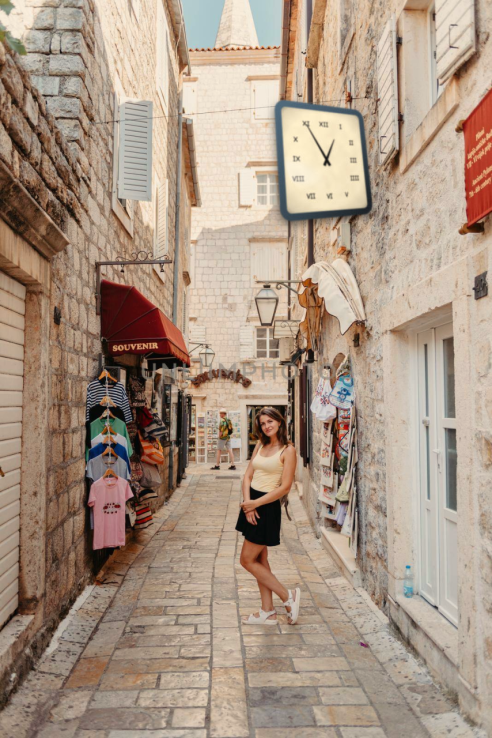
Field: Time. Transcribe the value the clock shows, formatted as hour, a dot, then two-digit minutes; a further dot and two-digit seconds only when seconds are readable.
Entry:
12.55
